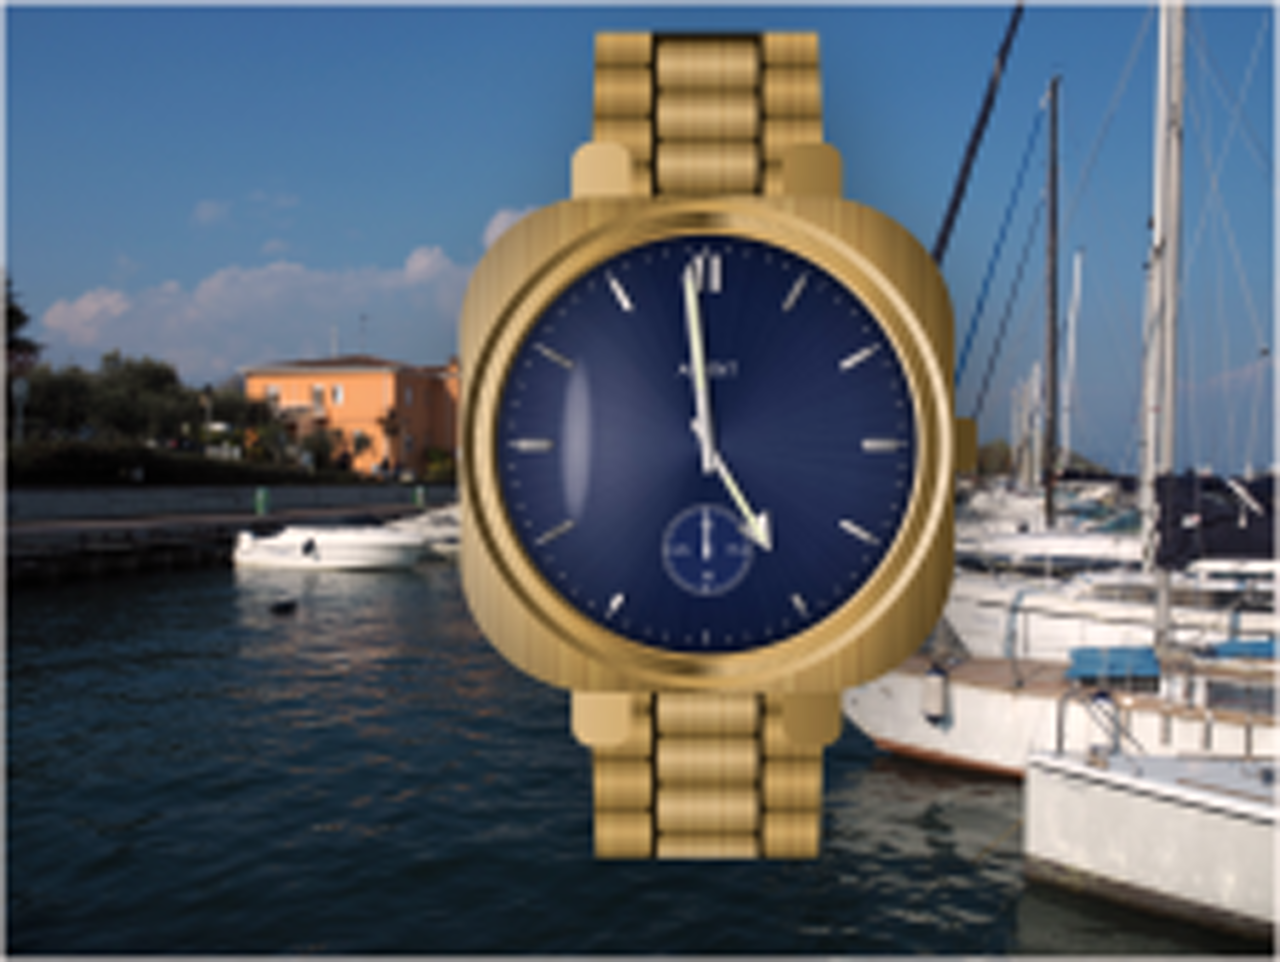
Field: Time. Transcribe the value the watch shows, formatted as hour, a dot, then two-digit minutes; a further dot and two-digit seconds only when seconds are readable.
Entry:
4.59
